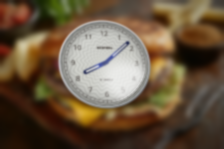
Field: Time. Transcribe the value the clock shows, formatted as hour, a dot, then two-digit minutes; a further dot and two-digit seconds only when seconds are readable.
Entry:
8.08
